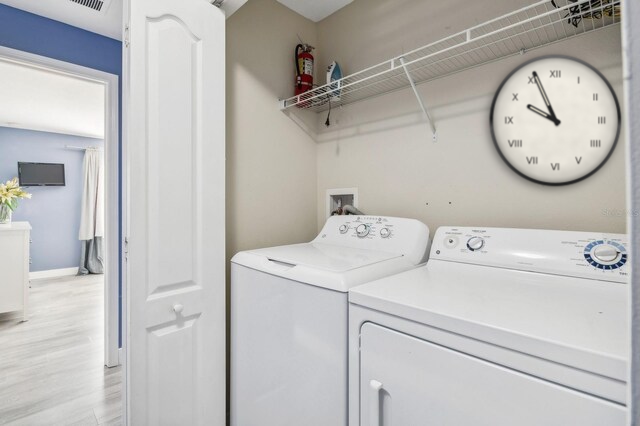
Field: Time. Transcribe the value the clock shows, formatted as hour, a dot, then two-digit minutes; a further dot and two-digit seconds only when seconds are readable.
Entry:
9.56
